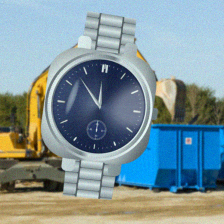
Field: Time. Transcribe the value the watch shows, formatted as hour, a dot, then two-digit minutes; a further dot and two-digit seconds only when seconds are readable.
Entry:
11.53
